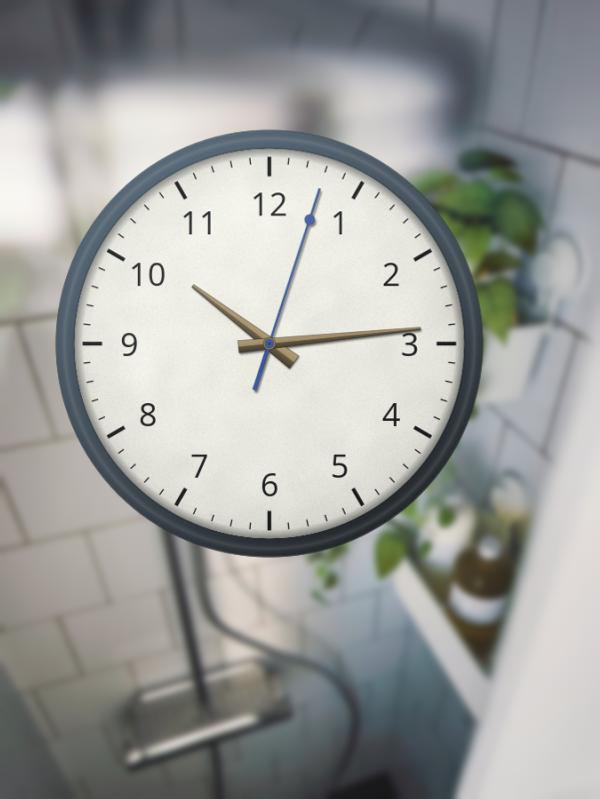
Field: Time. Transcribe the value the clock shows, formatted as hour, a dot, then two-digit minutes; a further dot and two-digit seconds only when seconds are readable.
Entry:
10.14.03
